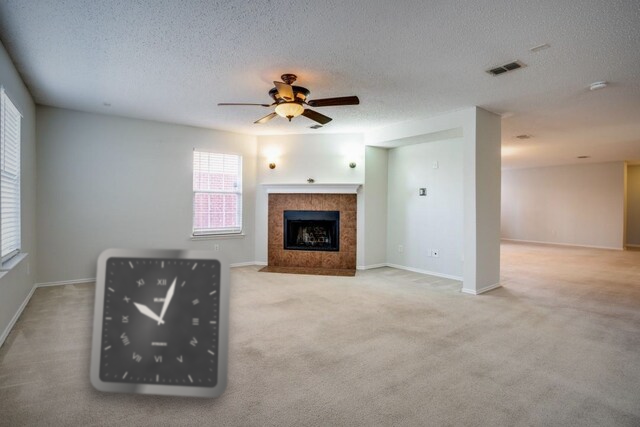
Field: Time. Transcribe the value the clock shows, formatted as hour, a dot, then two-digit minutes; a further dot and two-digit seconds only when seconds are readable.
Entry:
10.03
